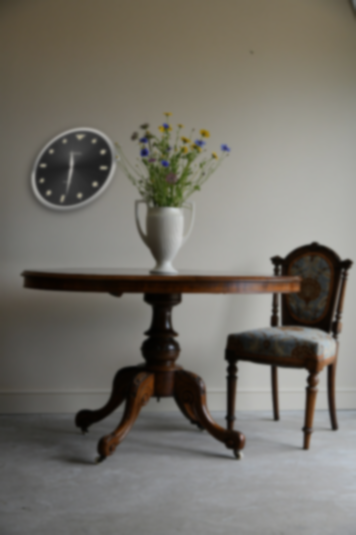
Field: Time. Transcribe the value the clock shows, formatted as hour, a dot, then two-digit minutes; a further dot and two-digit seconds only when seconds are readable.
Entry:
11.29
